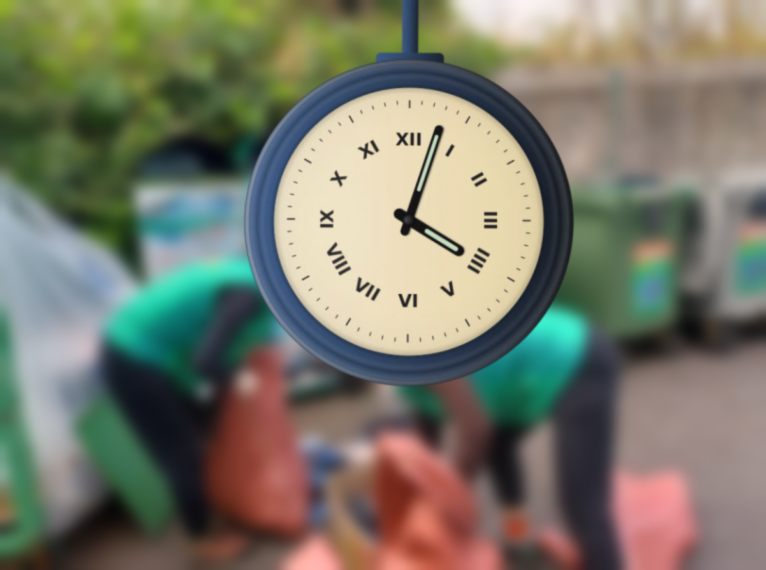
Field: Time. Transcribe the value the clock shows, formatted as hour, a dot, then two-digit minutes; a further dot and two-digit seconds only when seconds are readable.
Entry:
4.03
